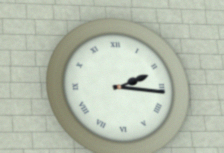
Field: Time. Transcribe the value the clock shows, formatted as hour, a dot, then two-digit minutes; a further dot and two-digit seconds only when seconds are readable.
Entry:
2.16
